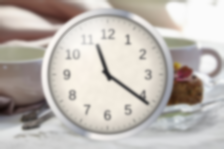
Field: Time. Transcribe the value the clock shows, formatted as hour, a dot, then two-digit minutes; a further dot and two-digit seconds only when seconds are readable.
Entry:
11.21
